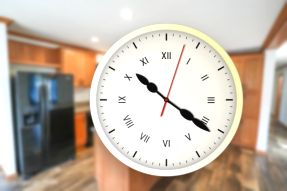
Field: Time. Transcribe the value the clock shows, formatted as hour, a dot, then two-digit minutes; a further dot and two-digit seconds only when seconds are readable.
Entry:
10.21.03
